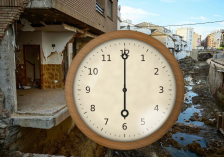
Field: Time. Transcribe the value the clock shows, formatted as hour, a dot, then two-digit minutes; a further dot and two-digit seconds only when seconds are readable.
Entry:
6.00
